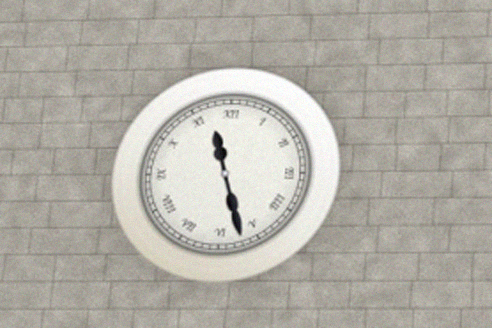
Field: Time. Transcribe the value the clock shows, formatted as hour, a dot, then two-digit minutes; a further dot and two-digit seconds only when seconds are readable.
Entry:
11.27
